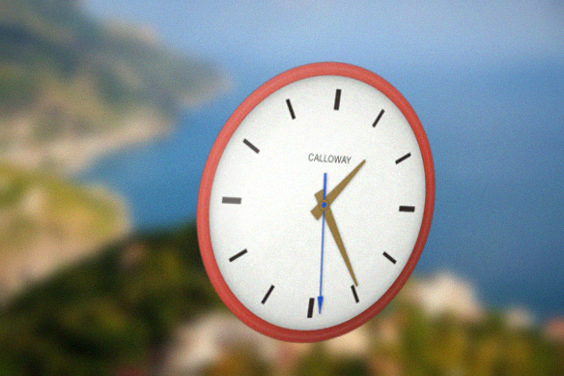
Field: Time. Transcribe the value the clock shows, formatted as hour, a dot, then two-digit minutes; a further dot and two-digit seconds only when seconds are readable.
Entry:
1.24.29
